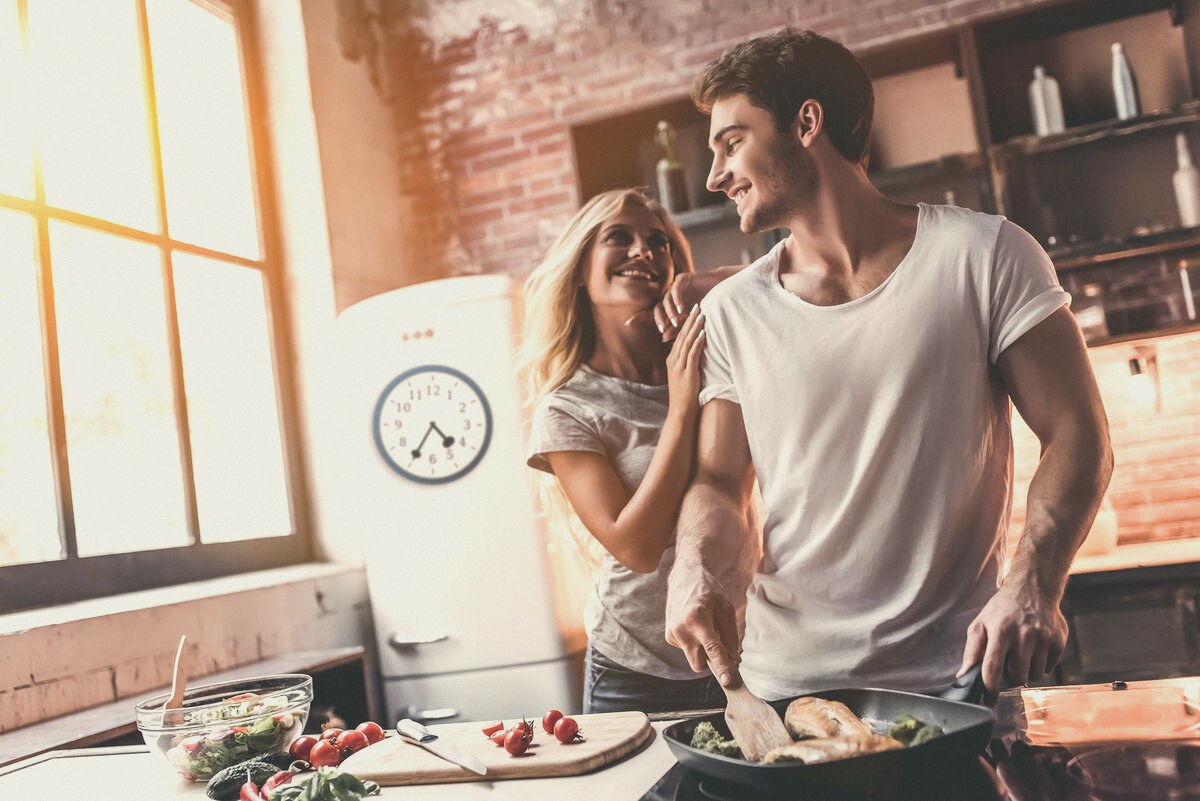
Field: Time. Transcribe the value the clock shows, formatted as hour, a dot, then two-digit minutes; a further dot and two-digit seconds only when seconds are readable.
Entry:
4.35
